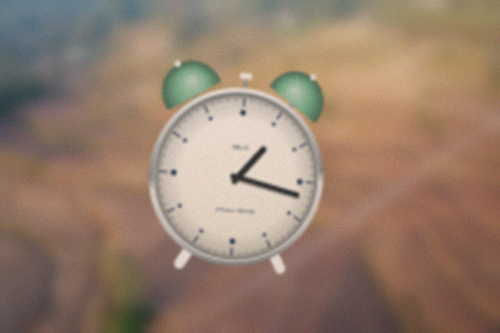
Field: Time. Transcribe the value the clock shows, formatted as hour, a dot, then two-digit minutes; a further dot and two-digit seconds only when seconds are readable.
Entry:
1.17
